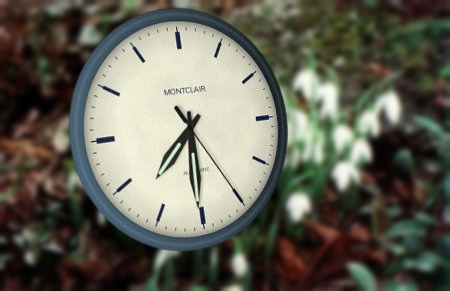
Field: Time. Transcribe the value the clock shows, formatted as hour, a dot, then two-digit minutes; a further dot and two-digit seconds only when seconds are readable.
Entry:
7.30.25
